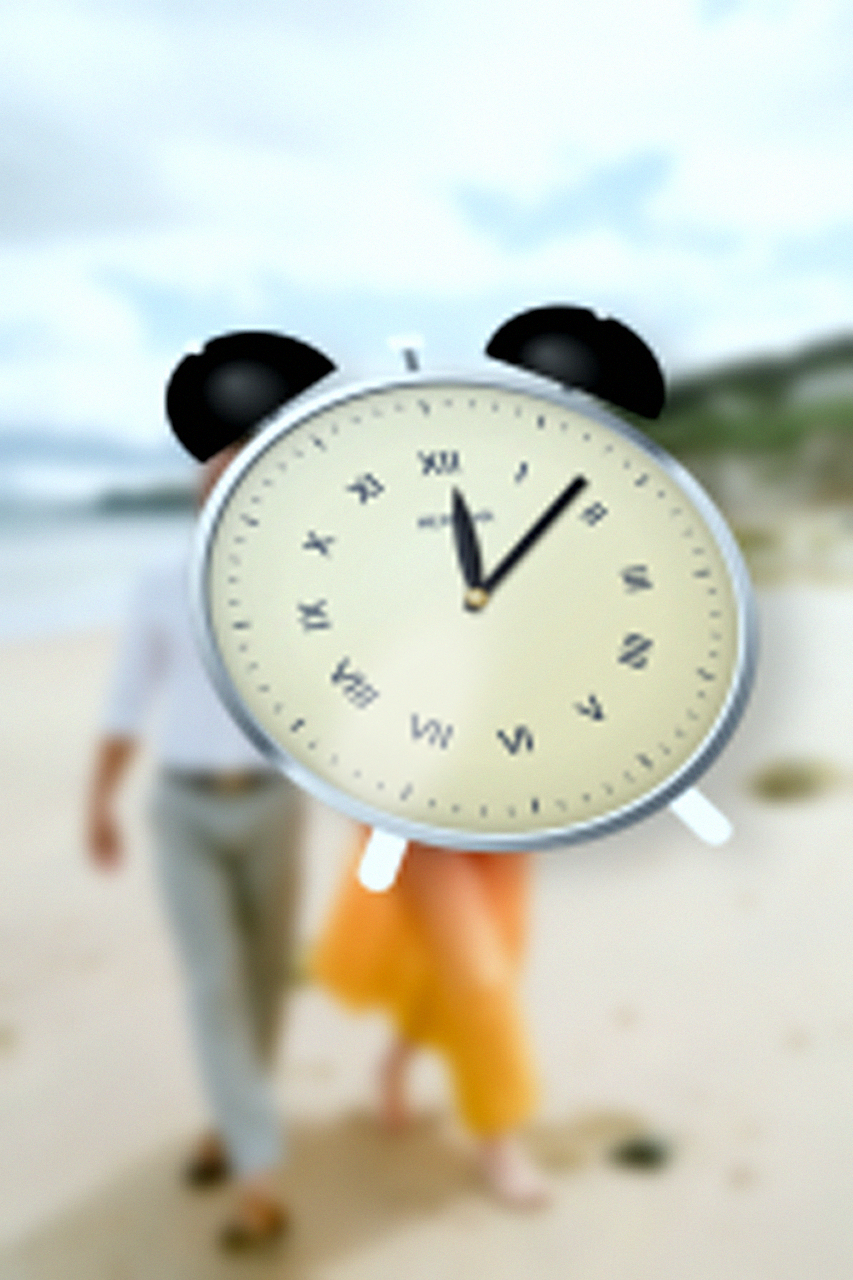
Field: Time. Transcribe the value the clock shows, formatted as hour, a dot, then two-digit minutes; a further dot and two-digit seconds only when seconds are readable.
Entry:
12.08
